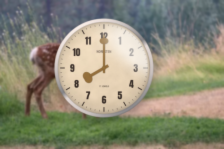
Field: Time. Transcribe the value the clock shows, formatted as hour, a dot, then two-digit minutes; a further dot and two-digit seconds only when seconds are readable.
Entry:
8.00
